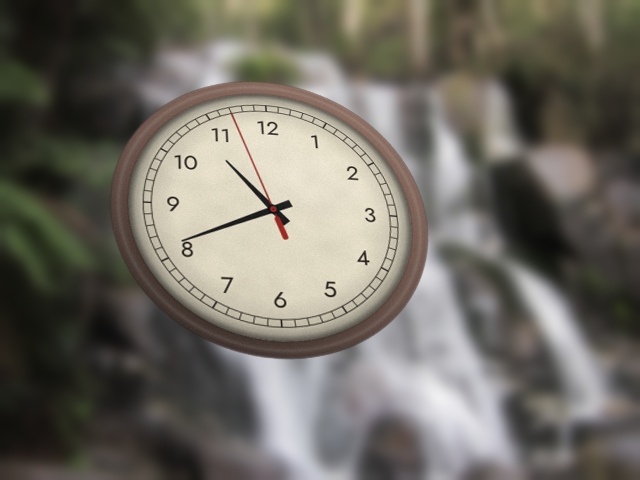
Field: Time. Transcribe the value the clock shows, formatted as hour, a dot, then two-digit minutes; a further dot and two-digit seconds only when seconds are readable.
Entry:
10.40.57
